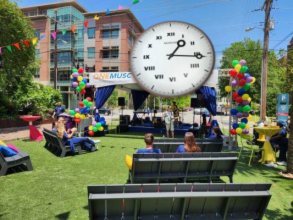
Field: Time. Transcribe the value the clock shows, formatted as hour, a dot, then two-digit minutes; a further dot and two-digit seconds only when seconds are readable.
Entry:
1.16
